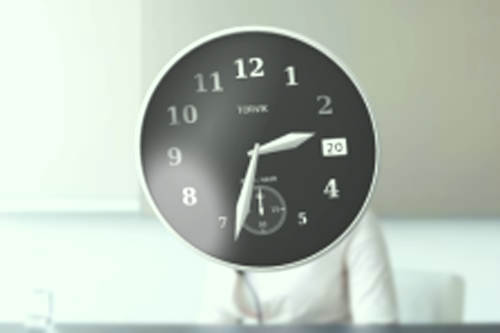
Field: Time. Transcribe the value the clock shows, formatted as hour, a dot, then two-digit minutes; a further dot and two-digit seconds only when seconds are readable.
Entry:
2.33
